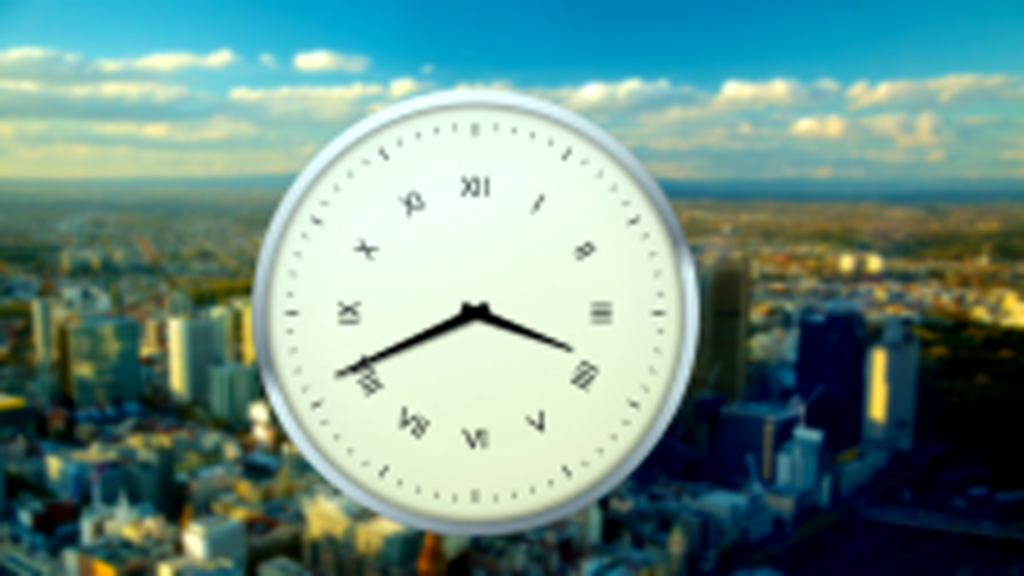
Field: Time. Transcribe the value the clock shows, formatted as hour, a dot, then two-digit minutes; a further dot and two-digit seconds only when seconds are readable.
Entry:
3.41
